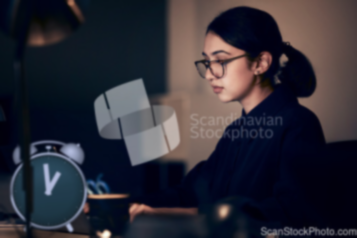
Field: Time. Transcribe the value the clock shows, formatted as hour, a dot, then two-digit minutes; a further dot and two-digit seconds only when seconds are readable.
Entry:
12.59
